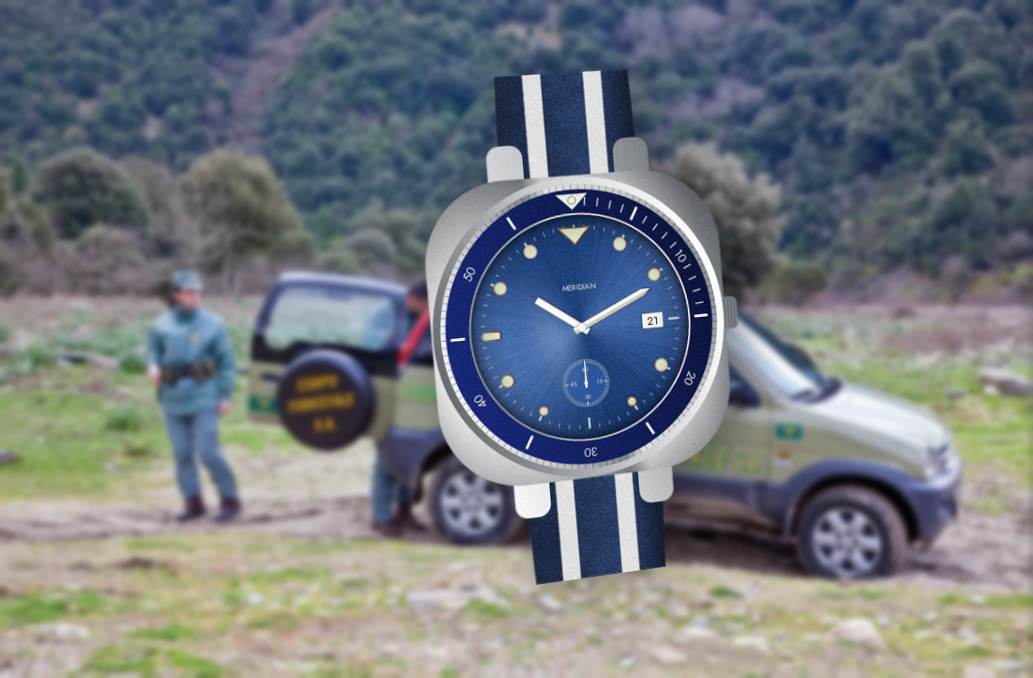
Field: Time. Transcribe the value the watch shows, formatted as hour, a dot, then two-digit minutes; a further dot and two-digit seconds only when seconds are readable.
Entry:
10.11
